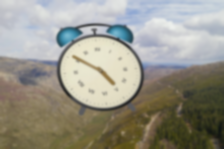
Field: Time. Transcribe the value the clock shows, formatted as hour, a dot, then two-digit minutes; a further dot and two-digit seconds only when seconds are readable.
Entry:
4.51
